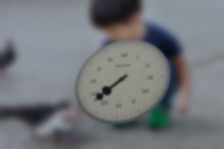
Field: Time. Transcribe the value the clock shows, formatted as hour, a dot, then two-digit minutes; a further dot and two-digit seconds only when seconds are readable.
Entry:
7.38
